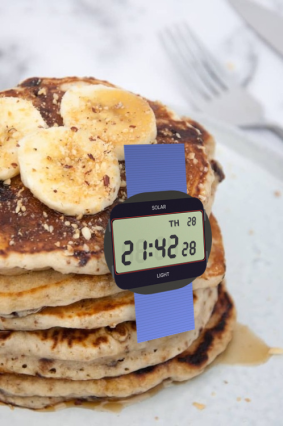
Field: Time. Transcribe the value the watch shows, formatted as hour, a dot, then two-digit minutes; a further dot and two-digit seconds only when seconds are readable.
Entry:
21.42.28
